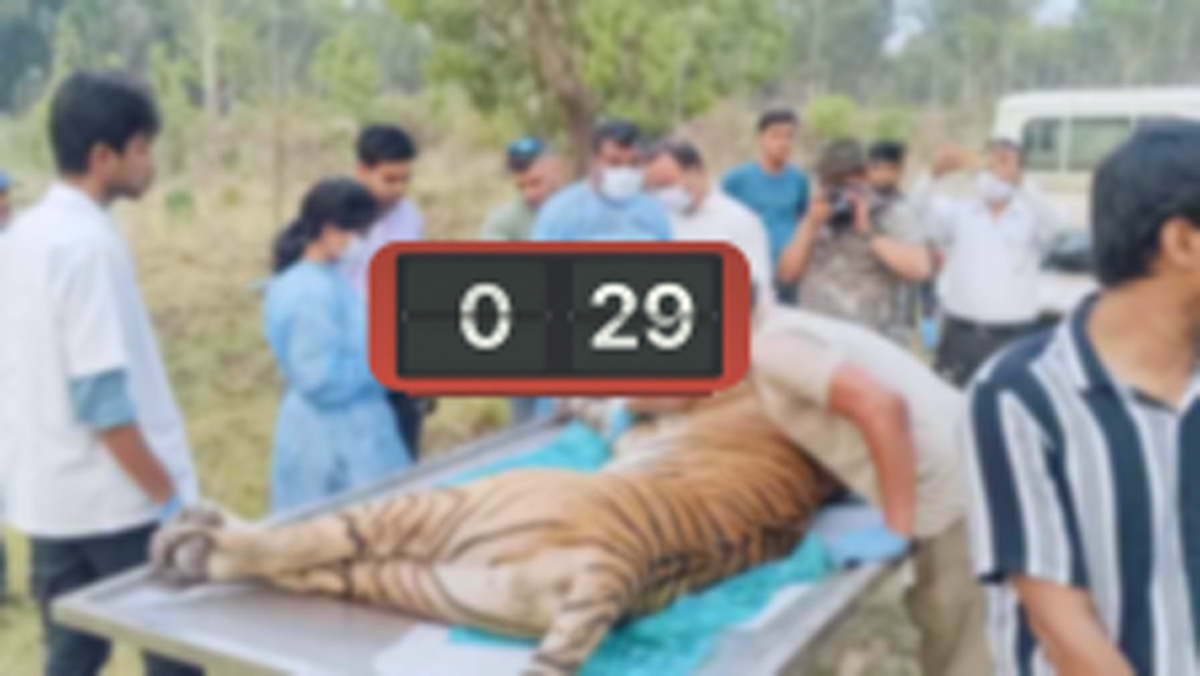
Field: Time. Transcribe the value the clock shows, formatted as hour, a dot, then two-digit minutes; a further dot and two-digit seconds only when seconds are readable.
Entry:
0.29
